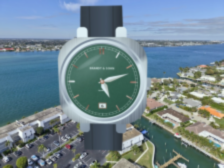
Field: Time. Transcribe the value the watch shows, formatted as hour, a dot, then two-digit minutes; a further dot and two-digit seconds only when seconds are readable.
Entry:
5.12
